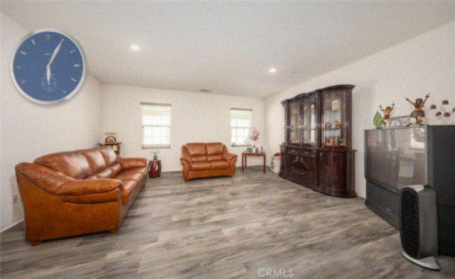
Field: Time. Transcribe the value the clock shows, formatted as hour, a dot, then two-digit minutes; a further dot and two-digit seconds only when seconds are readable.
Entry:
6.05
